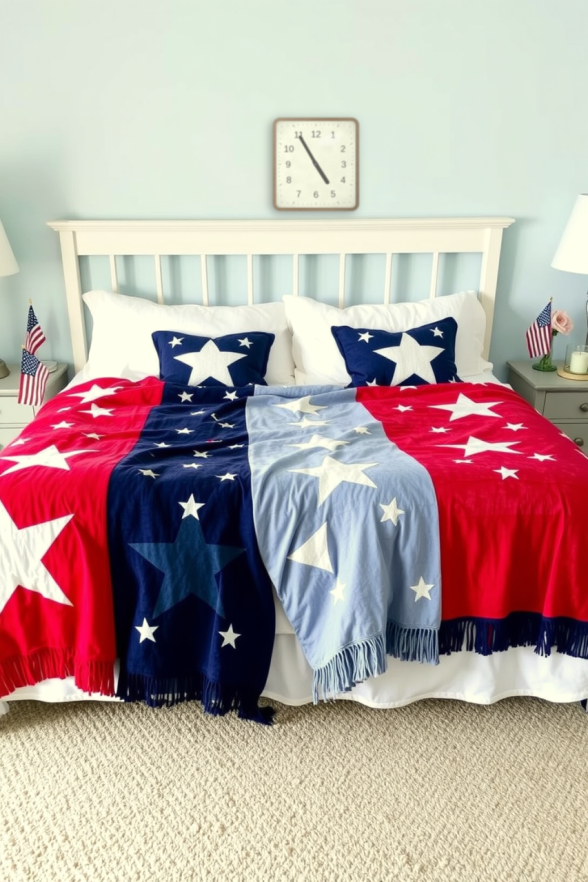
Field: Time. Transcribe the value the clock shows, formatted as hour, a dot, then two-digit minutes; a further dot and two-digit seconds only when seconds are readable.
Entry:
4.55
